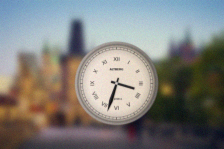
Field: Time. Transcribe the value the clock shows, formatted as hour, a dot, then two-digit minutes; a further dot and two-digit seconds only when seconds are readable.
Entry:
3.33
